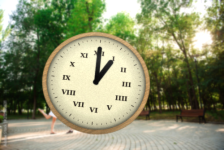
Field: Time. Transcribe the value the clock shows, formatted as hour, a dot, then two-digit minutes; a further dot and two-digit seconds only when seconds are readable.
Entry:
1.00
